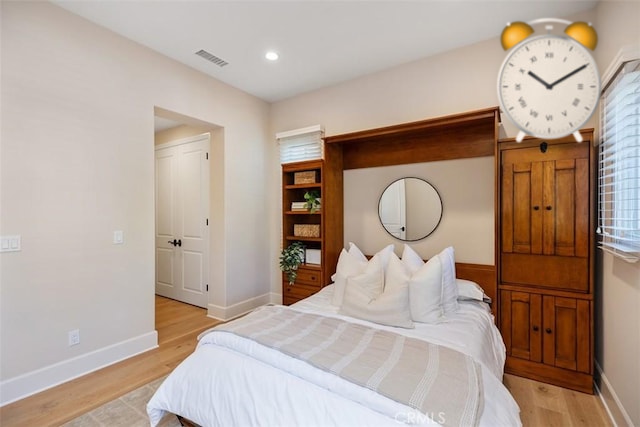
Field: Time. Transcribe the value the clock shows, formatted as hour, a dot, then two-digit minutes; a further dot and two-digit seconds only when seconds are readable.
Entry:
10.10
